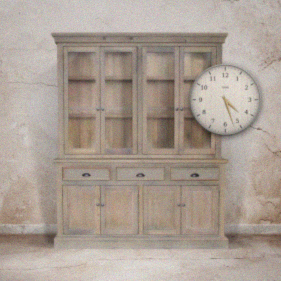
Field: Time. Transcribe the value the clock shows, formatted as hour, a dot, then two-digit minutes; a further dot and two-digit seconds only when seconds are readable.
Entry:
4.27
